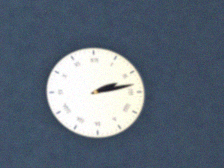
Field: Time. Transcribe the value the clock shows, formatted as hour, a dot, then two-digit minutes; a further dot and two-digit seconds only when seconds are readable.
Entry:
2.13
